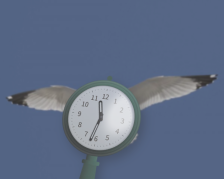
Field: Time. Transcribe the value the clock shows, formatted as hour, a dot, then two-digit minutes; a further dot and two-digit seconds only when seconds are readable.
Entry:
11.32
